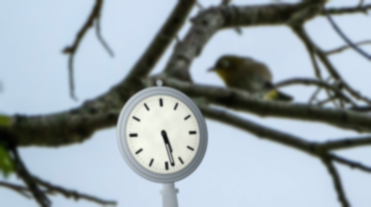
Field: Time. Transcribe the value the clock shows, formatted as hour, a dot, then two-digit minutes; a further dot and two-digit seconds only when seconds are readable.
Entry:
5.28
